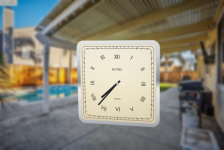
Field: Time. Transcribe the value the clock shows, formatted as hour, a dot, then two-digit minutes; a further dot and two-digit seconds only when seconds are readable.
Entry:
7.37
